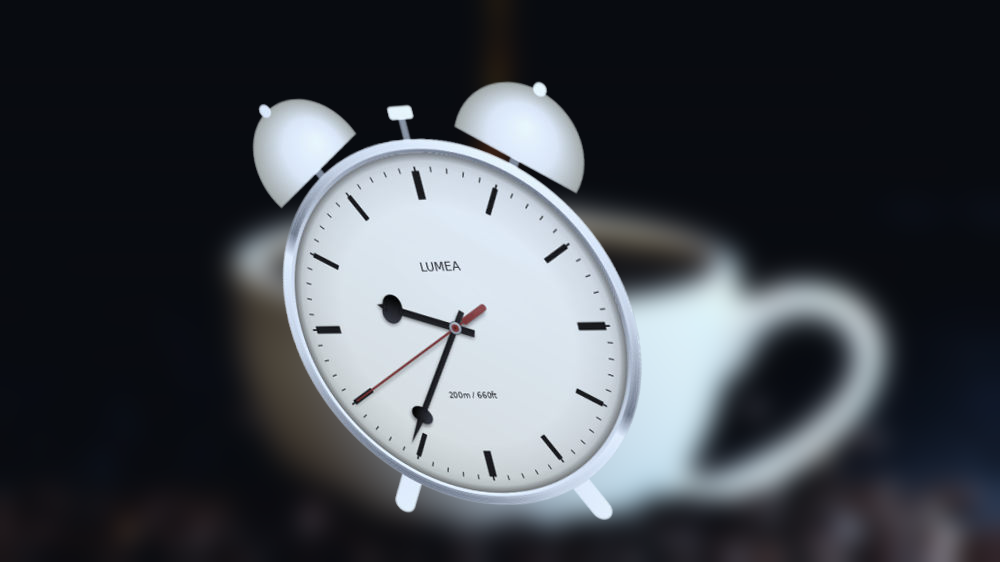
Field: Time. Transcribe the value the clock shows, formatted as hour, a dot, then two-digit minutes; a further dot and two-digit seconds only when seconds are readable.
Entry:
9.35.40
